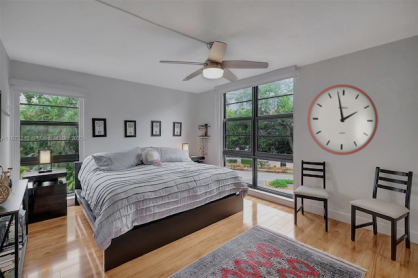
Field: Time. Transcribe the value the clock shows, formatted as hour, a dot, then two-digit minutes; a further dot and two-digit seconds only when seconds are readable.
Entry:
1.58
